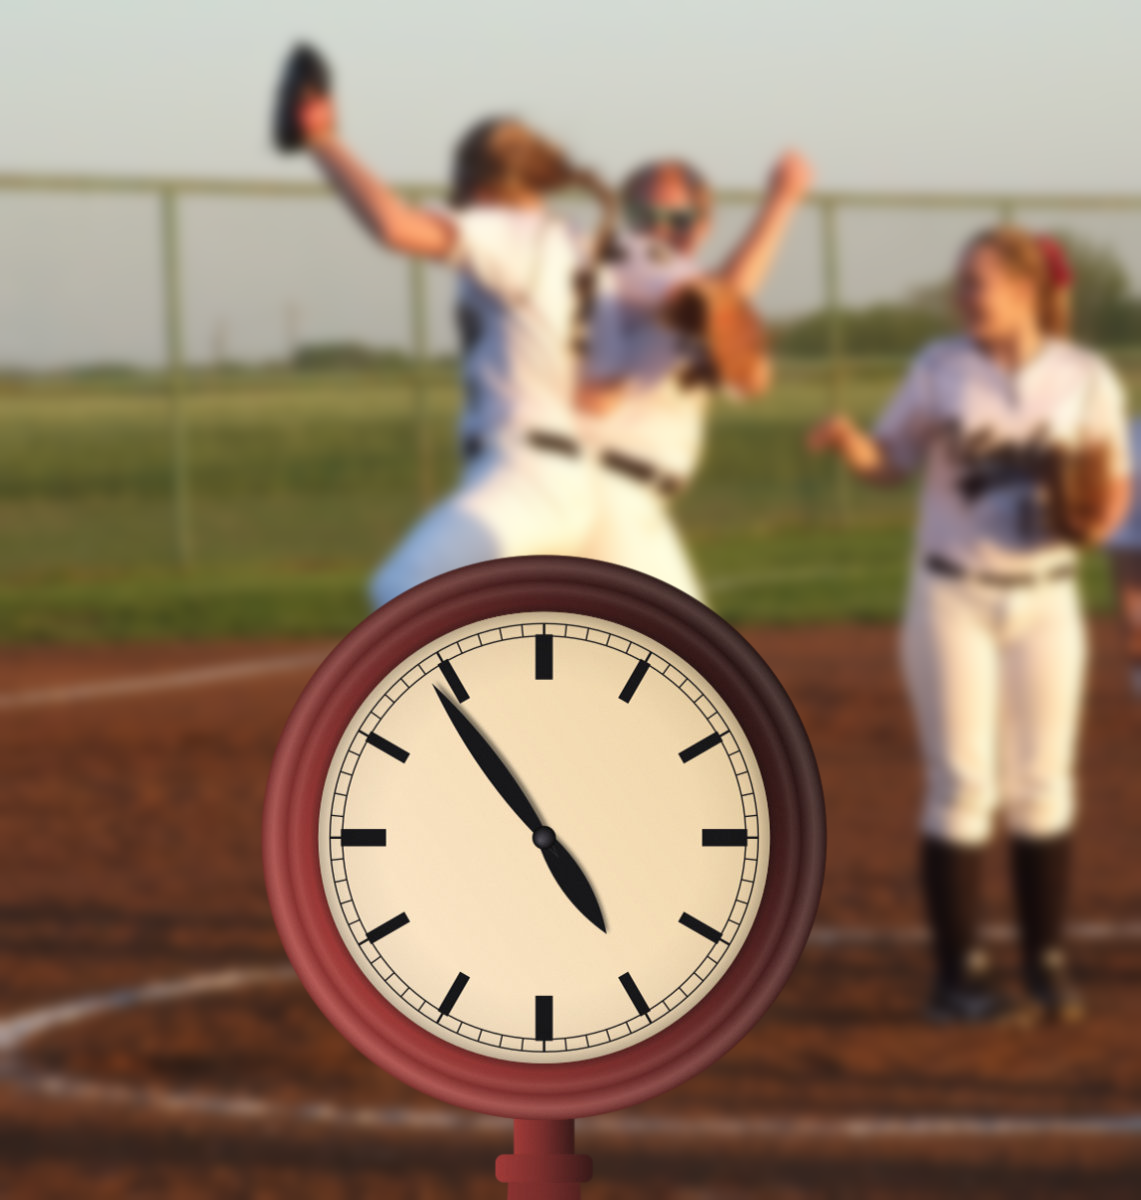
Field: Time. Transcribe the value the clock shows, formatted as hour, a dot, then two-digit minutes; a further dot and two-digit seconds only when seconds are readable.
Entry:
4.54
